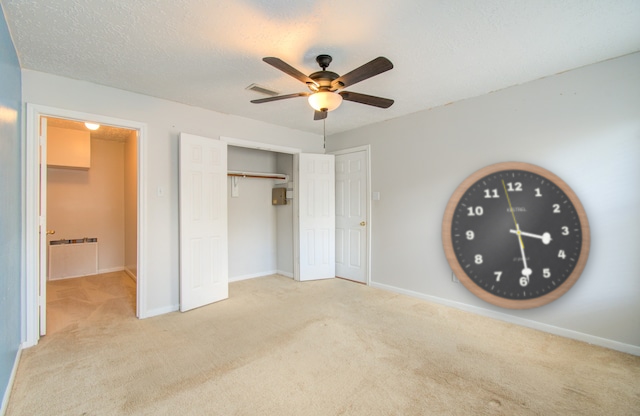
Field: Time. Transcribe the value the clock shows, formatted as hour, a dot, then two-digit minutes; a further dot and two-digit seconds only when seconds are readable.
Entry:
3.28.58
